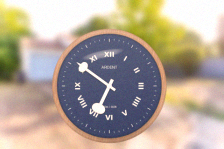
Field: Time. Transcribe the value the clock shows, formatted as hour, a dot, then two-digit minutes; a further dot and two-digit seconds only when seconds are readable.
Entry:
6.51
